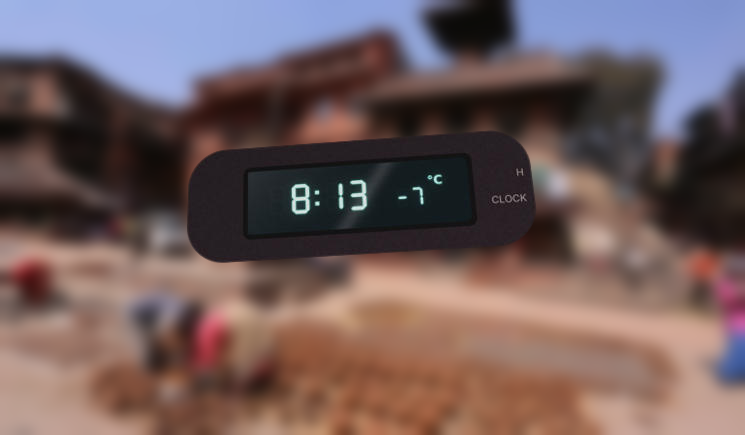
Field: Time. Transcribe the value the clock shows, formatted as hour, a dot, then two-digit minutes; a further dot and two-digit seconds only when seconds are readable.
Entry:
8.13
